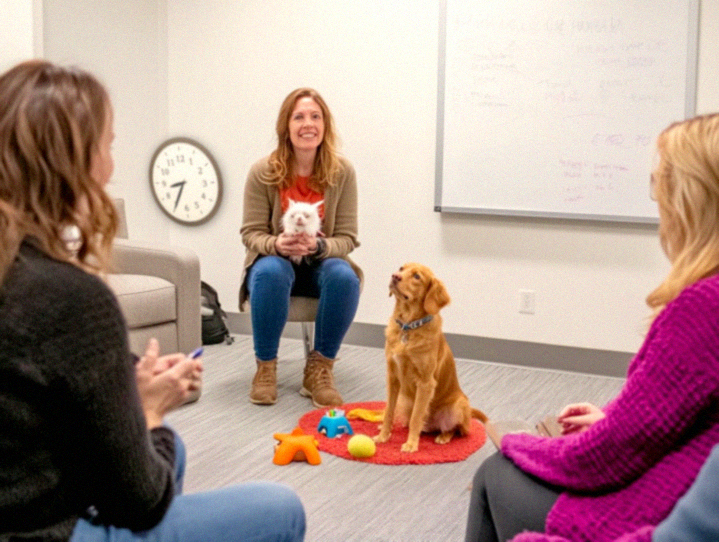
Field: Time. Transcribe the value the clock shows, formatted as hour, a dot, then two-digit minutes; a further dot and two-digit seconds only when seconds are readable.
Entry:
8.35
